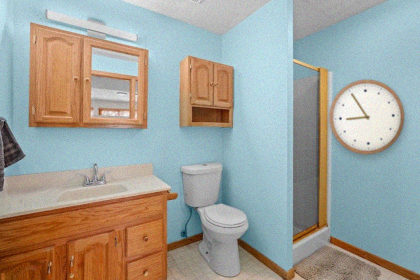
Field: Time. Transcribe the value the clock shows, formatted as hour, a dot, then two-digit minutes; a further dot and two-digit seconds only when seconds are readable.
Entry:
8.55
